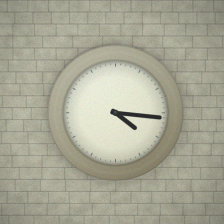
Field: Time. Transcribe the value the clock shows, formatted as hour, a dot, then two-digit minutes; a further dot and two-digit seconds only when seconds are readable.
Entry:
4.16
